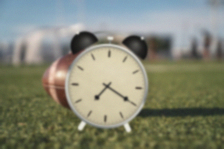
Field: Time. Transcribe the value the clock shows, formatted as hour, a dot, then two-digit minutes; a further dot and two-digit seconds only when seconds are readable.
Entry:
7.20
